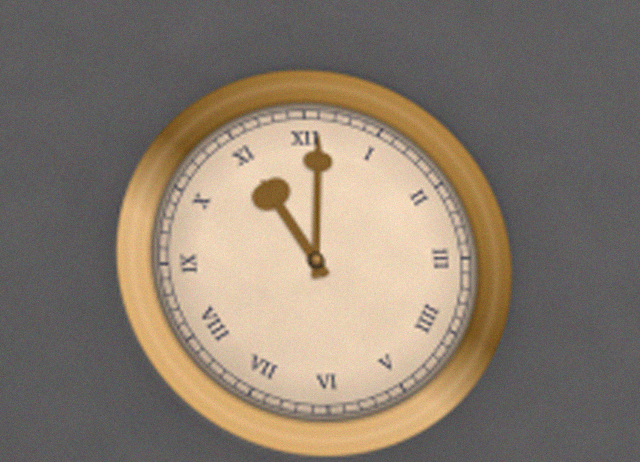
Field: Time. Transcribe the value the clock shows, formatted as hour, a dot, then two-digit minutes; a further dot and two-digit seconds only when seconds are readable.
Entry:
11.01
